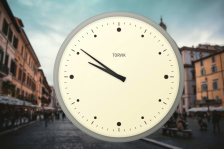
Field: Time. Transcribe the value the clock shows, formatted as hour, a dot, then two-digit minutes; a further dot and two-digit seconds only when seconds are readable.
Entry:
9.51
